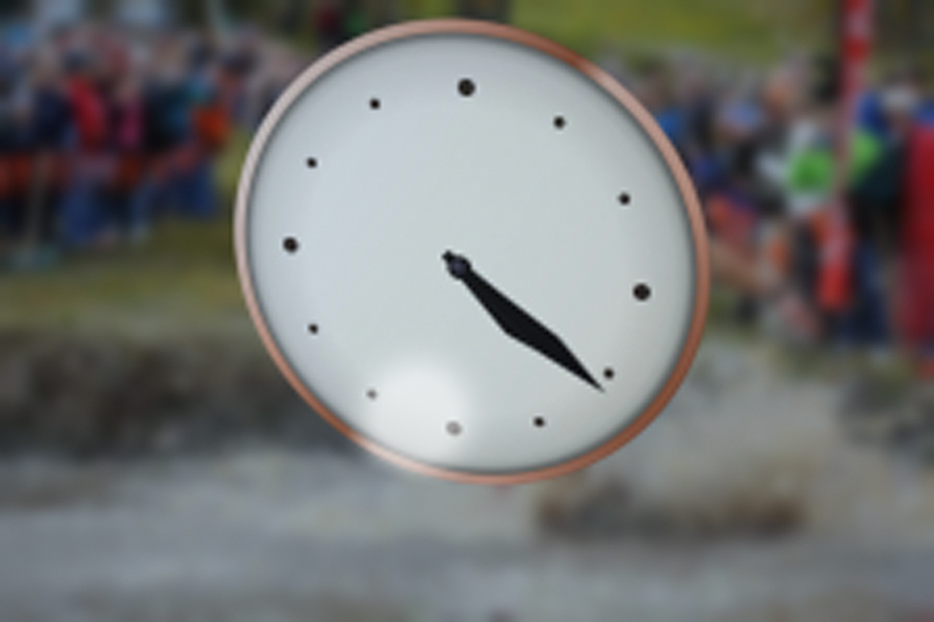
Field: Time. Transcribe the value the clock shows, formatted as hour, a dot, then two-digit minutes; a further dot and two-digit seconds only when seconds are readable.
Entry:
4.21
